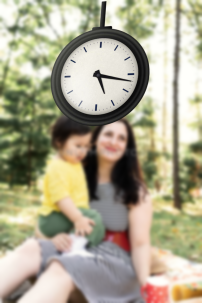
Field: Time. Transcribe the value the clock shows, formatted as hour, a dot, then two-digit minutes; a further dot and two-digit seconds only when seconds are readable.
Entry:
5.17
